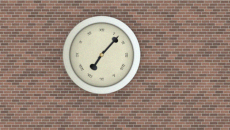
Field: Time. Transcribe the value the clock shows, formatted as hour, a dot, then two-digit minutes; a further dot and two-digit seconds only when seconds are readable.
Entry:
7.07
